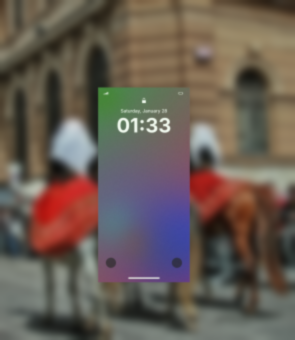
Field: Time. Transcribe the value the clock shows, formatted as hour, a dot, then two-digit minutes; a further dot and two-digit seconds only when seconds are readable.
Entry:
1.33
